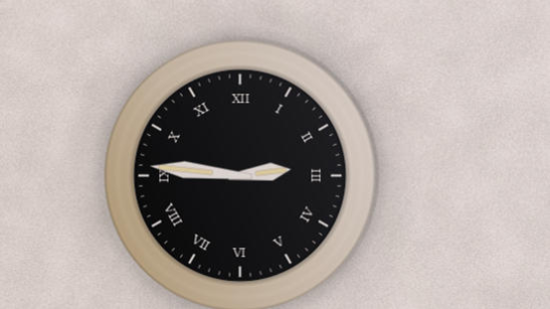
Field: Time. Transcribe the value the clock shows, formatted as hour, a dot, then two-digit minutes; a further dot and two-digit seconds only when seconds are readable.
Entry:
2.46
